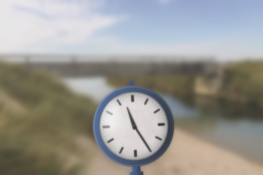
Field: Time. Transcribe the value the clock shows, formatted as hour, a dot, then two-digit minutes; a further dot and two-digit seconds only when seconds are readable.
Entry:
11.25
